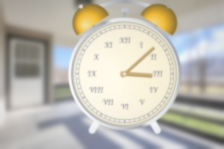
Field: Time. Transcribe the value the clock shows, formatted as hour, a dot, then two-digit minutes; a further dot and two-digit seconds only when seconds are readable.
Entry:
3.08
